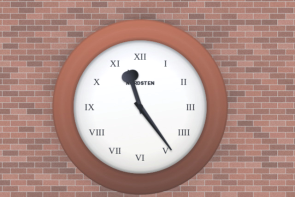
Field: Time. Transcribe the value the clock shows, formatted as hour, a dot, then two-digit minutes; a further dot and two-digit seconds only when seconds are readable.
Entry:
11.24
